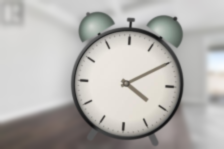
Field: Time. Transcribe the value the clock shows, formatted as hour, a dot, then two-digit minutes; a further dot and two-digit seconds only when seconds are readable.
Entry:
4.10
